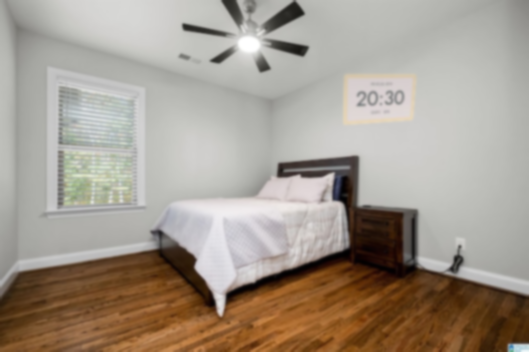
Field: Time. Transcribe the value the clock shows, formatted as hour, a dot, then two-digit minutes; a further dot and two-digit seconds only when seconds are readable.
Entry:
20.30
